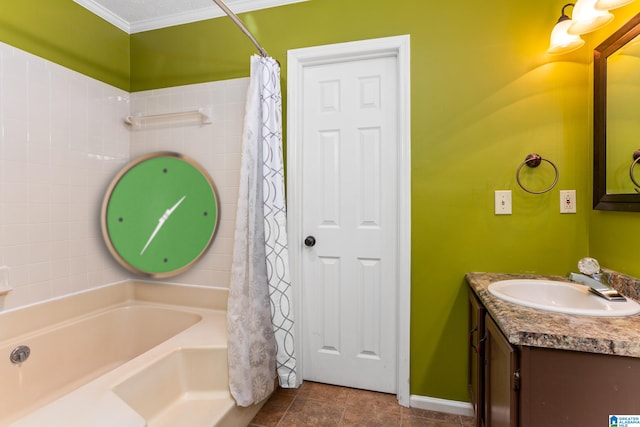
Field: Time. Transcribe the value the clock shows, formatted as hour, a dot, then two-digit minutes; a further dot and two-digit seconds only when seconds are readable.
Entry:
1.36
